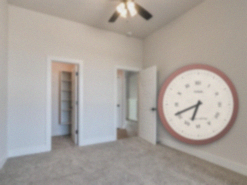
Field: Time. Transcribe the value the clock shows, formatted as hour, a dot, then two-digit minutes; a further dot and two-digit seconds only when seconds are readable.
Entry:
6.41
